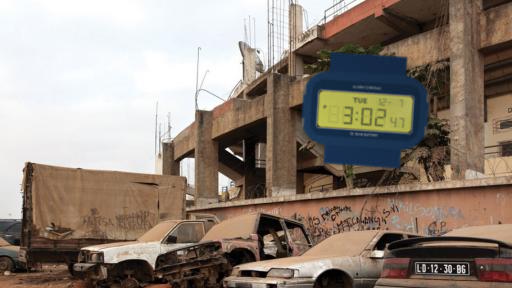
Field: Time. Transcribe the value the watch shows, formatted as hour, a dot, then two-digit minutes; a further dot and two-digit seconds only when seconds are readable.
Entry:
3.02.47
